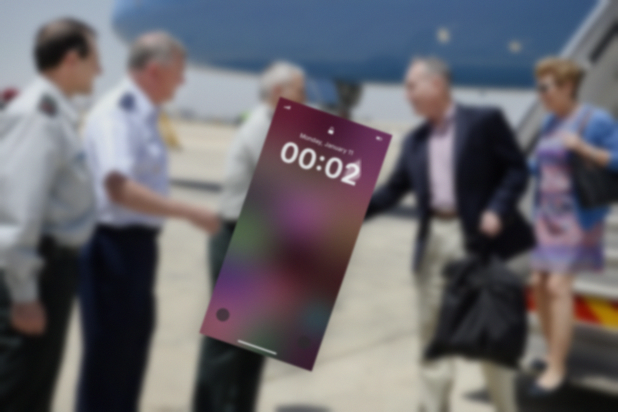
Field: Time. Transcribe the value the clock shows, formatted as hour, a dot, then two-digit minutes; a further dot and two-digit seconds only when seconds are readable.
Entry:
0.02
